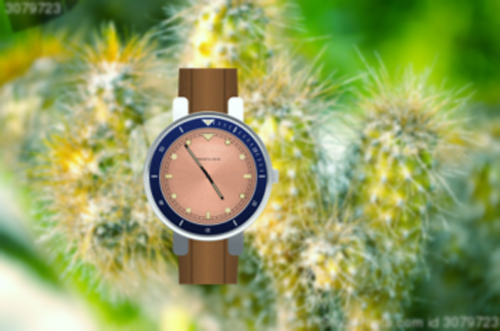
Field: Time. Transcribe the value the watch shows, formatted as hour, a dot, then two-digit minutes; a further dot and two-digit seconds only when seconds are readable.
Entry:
4.54
